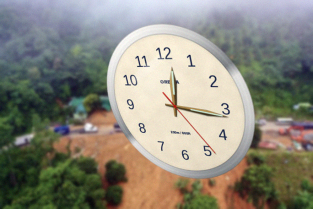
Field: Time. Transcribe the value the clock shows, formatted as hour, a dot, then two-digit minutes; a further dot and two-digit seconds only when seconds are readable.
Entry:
12.16.24
